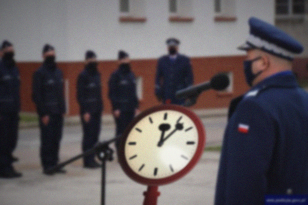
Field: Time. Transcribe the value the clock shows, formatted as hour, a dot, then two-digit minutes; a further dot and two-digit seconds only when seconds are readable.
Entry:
12.07
